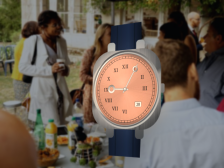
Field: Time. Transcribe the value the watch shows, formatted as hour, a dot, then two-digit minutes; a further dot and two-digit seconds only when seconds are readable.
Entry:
9.05
